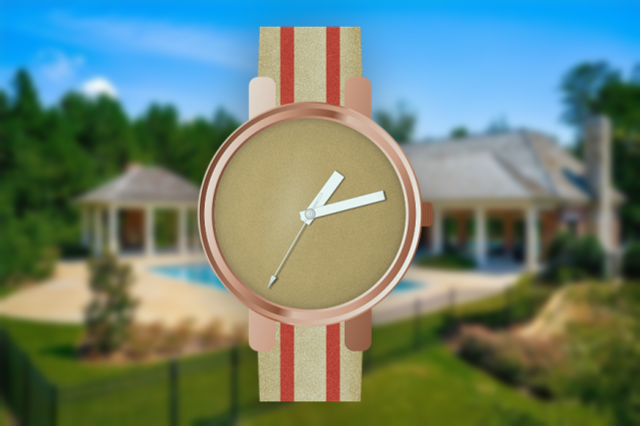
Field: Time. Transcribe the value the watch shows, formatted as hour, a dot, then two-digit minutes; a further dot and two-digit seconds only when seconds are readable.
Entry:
1.12.35
